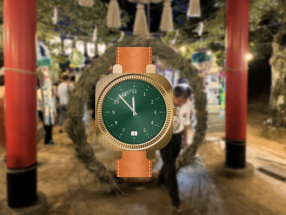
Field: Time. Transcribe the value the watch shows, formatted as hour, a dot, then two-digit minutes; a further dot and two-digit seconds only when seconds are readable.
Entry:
11.53
